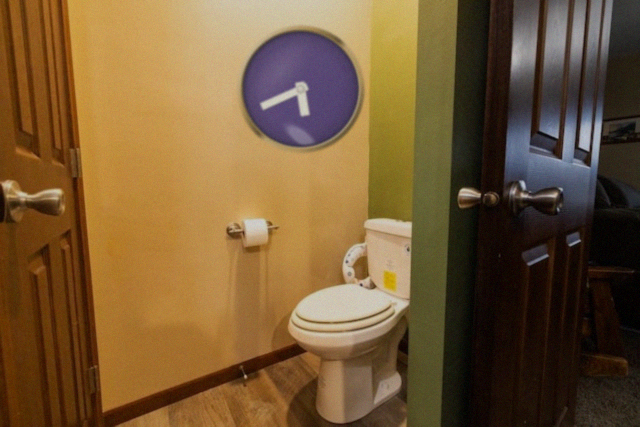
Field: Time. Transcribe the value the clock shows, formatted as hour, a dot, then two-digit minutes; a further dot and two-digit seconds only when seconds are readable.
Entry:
5.41
